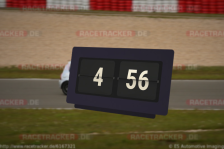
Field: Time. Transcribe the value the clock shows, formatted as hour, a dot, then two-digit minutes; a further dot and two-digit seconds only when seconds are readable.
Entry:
4.56
